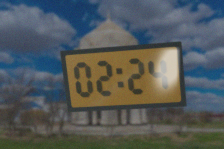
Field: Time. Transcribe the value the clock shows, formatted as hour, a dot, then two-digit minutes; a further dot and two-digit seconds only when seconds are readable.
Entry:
2.24
